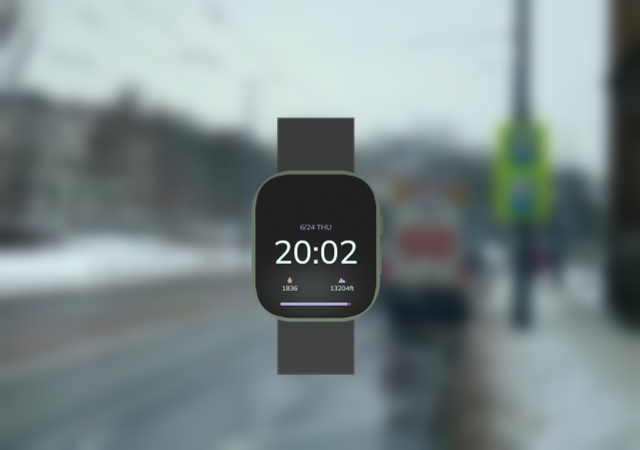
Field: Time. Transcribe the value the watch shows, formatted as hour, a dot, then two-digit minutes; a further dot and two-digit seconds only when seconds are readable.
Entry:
20.02
